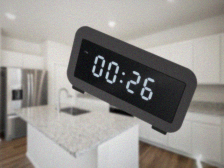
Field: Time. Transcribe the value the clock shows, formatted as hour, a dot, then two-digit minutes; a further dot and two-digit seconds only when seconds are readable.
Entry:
0.26
